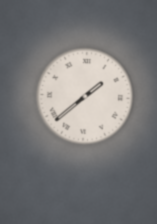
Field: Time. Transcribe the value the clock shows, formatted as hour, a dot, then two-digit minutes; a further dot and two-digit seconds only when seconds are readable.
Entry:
1.38
